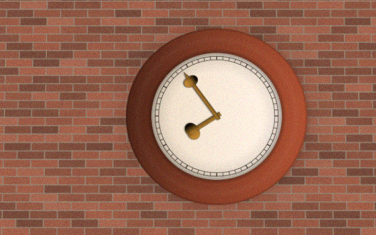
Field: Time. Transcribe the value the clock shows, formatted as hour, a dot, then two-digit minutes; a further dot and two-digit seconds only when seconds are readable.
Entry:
7.54
